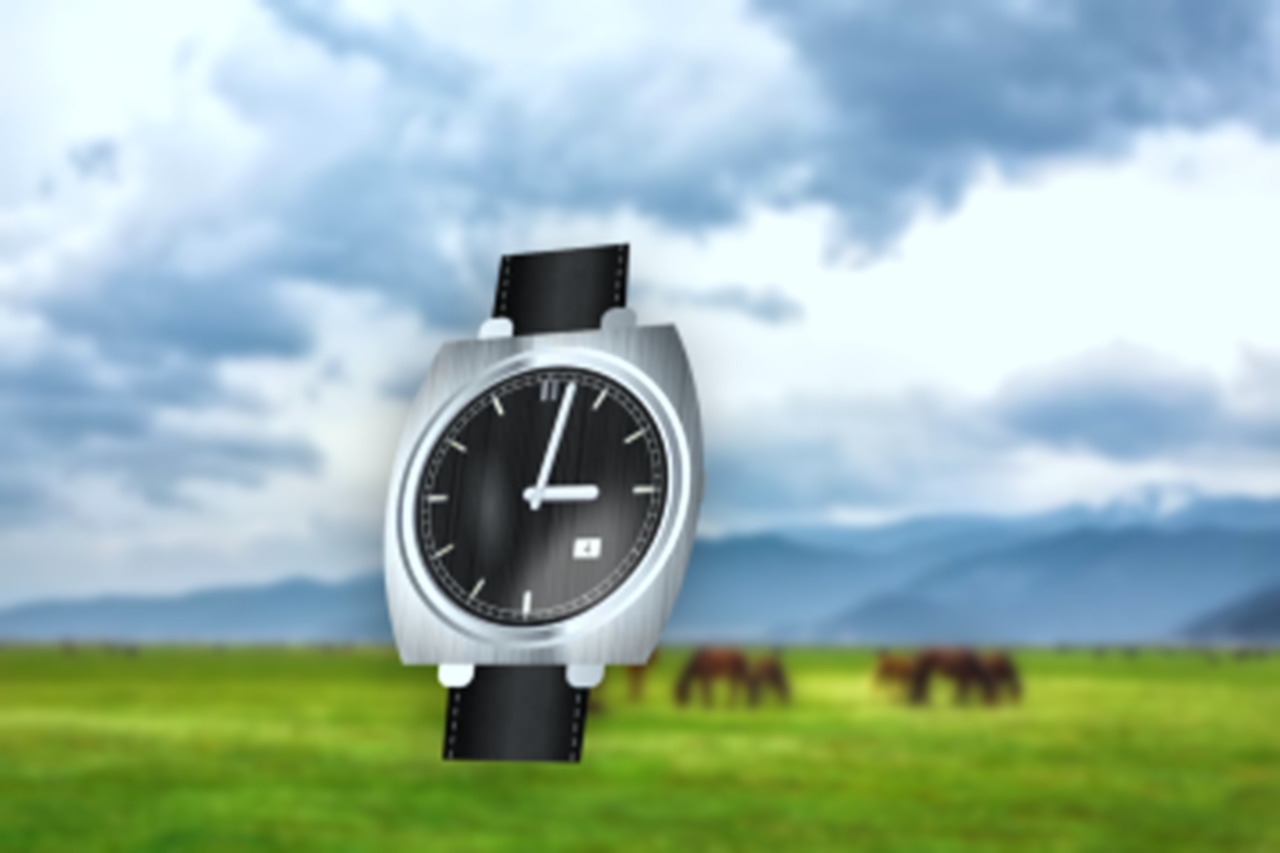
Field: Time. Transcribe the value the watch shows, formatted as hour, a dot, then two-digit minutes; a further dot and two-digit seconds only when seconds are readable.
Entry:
3.02
